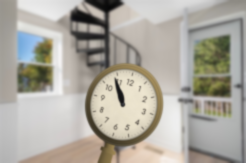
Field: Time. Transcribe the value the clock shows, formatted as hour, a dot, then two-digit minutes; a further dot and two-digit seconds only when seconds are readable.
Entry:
10.54
